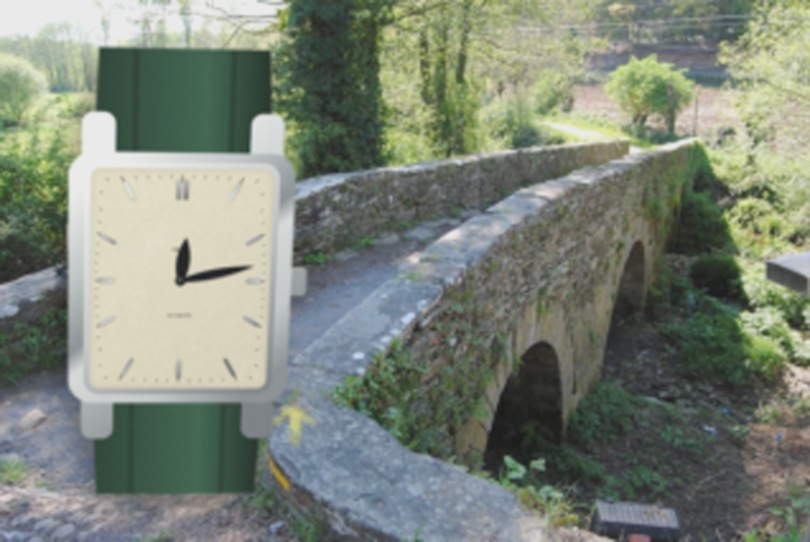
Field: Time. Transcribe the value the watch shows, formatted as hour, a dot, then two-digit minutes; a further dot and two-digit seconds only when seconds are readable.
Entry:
12.13
